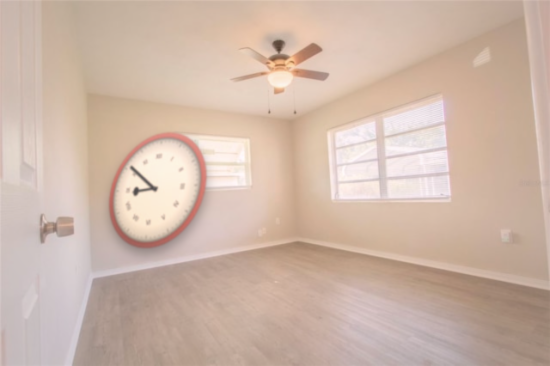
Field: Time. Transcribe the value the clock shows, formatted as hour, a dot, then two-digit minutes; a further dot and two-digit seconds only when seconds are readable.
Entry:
8.51
